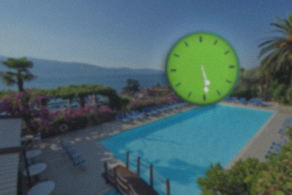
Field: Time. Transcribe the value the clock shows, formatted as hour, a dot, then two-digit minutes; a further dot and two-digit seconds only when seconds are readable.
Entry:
5.29
